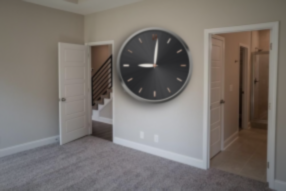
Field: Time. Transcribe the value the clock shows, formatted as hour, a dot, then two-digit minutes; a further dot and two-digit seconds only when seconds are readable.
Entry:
9.01
